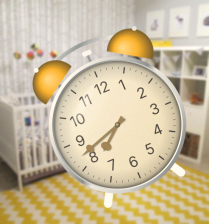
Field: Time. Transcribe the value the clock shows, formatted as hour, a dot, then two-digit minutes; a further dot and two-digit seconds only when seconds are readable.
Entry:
7.42
